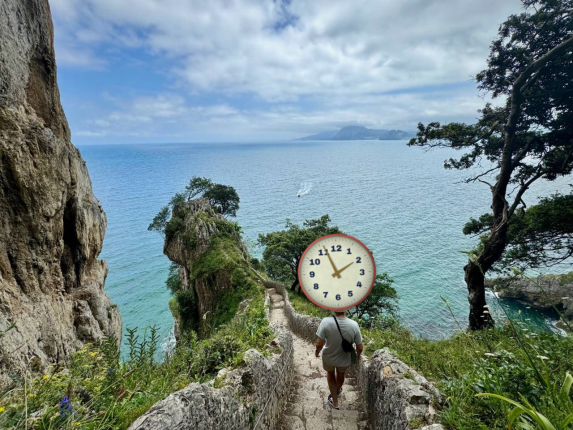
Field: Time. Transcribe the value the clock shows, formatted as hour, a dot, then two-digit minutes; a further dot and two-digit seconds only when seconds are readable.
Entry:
1.56
